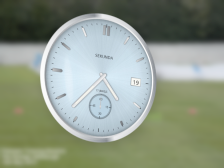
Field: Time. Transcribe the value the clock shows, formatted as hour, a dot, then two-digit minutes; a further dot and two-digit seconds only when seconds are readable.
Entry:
4.37
